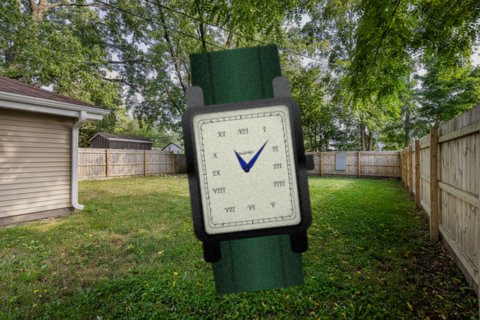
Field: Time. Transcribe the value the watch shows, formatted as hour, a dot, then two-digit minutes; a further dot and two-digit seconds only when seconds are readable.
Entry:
11.07
